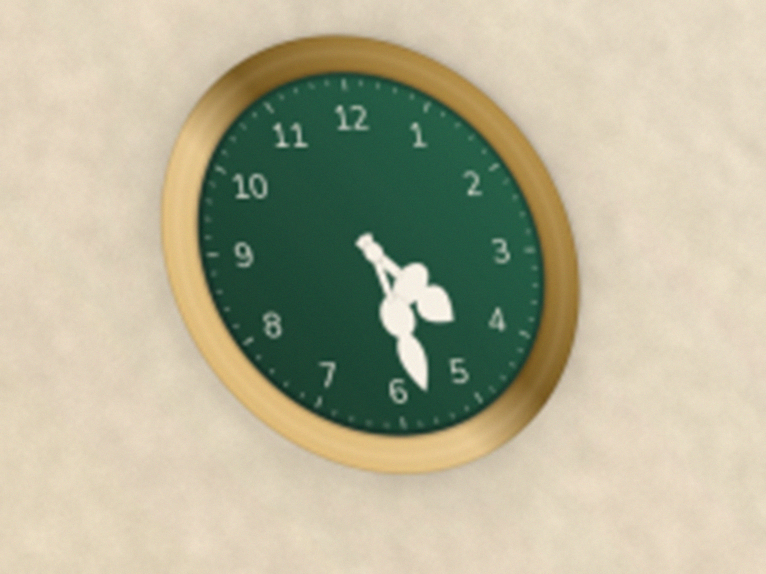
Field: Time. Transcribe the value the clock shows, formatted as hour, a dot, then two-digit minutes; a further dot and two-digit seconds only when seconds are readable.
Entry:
4.28
